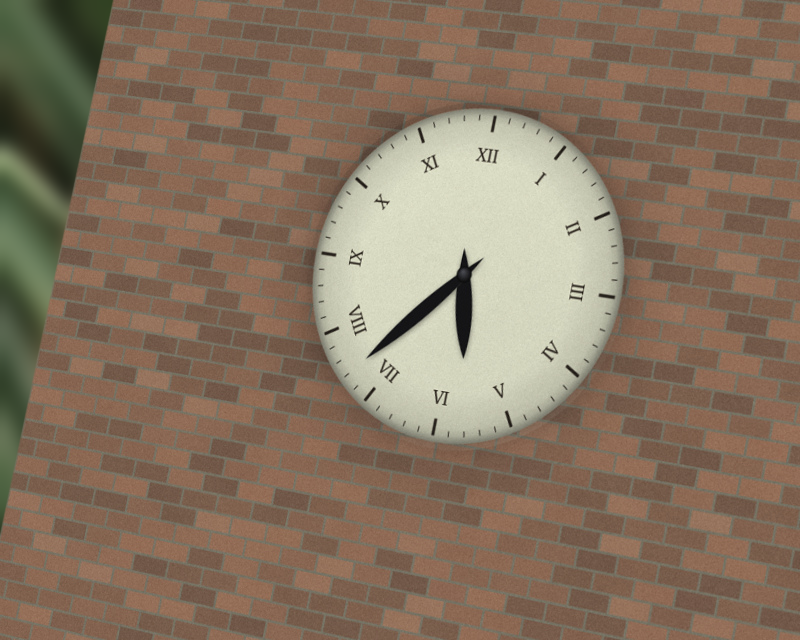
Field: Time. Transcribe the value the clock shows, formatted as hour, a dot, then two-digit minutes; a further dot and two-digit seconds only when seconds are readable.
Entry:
5.37
